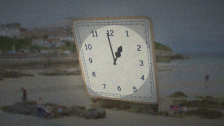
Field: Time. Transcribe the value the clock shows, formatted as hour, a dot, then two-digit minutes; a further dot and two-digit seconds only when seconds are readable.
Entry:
12.59
